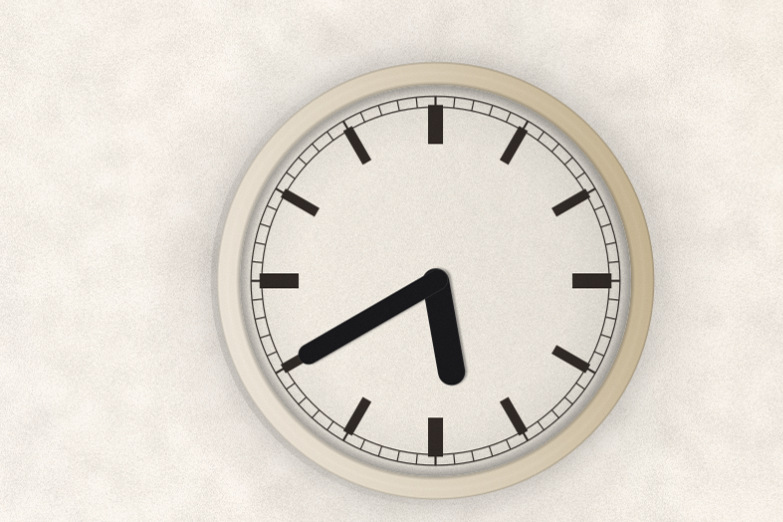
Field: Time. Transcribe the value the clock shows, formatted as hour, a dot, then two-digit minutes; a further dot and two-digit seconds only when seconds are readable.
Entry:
5.40
